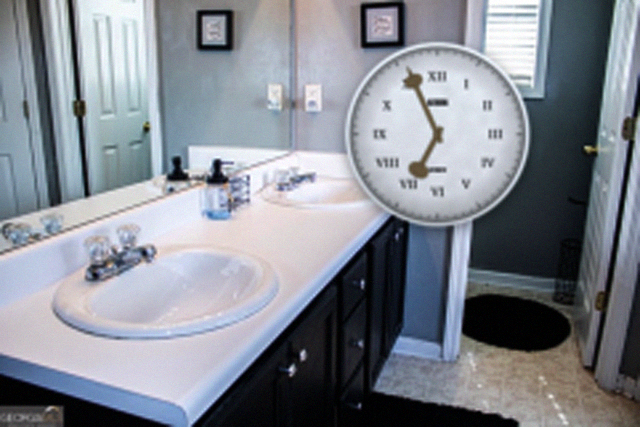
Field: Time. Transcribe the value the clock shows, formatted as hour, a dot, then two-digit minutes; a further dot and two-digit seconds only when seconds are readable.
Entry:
6.56
